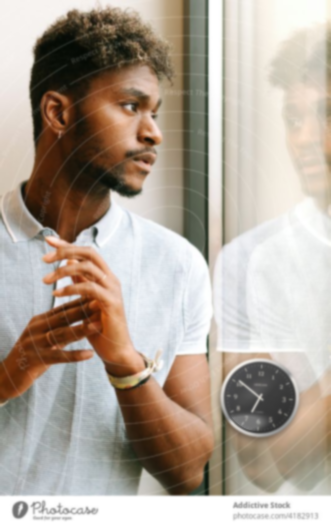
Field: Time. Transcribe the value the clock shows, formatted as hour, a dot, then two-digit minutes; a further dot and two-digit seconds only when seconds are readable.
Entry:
6.51
